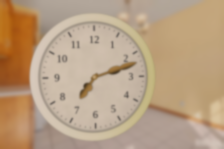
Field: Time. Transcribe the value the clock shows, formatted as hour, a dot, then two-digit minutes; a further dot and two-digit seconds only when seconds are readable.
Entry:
7.12
